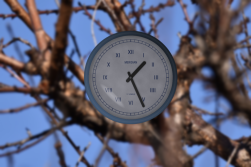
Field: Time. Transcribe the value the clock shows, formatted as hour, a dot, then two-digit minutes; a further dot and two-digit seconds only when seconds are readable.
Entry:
1.26
